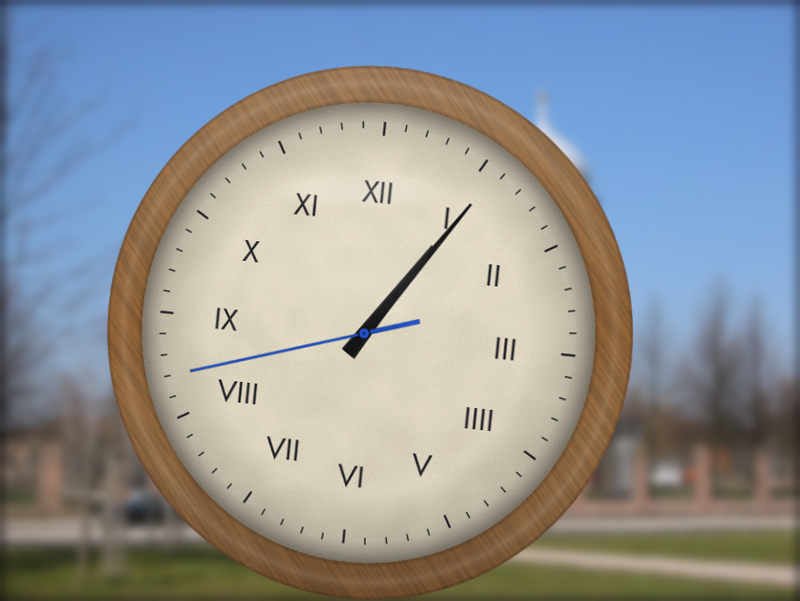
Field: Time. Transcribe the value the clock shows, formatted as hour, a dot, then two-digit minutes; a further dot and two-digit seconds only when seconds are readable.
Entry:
1.05.42
